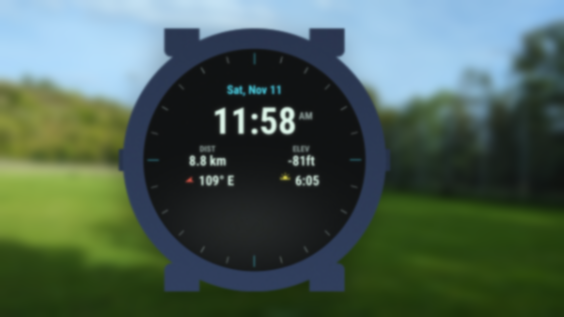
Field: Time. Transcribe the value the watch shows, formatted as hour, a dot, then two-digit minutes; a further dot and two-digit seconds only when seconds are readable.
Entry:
11.58
